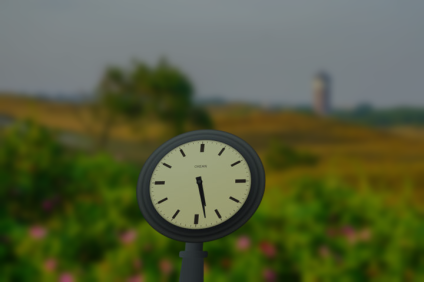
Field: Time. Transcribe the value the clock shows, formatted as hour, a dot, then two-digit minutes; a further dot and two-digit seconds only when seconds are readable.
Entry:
5.28
